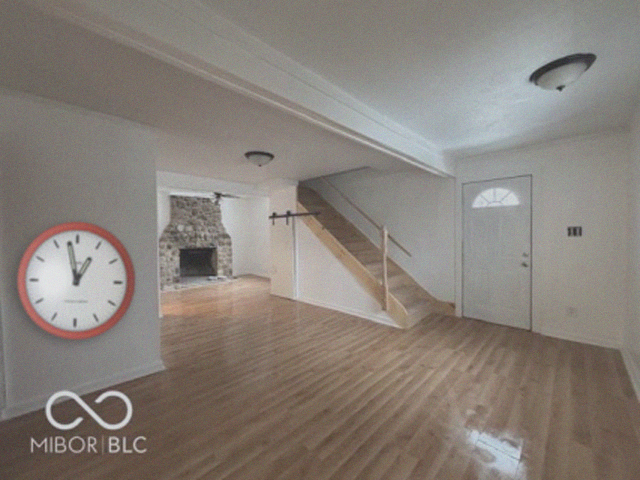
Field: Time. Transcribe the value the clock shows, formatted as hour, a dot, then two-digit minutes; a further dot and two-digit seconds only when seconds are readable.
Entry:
12.58
